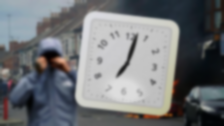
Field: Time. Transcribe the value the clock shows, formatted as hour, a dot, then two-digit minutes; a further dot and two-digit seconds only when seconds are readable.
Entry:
7.02
